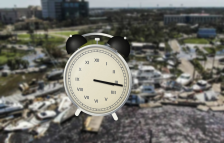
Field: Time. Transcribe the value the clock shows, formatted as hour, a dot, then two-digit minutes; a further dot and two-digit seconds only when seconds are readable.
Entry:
3.16
